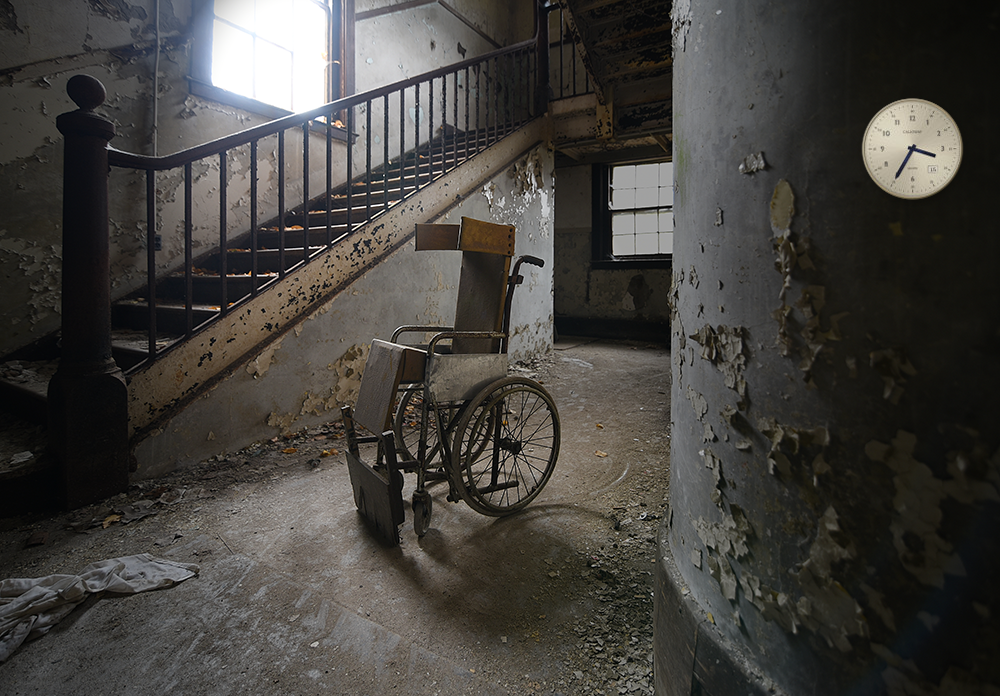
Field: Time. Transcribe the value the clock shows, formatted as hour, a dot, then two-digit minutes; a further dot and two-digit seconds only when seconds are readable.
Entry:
3.35
